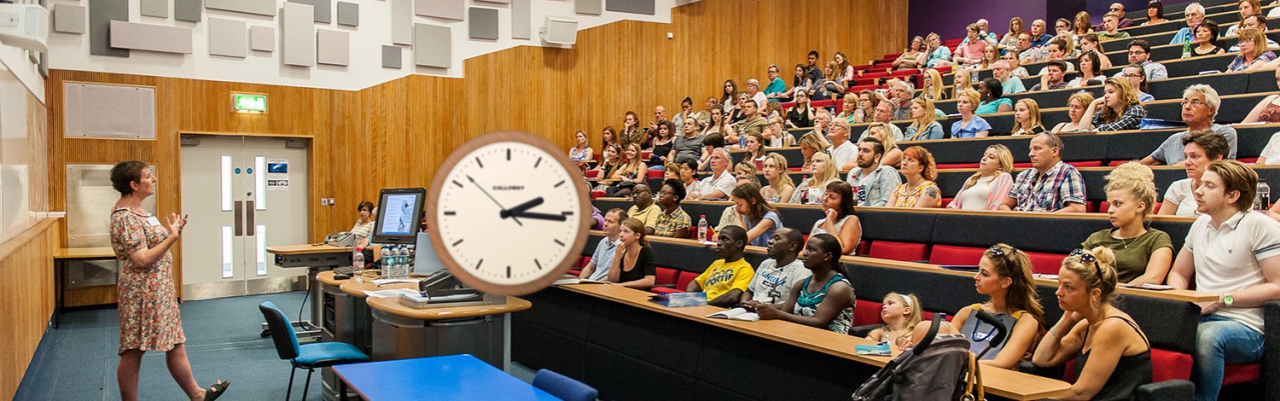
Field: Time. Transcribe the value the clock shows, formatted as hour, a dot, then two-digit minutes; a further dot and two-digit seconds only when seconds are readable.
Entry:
2.15.52
